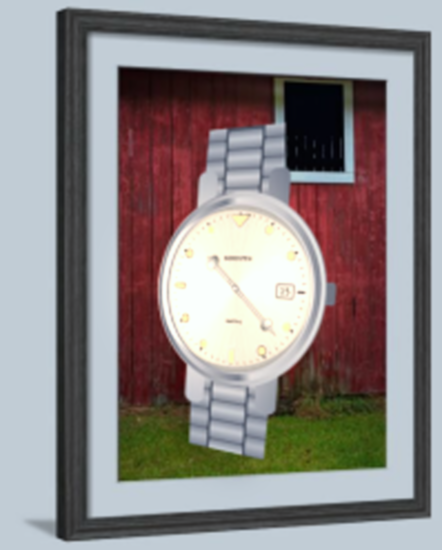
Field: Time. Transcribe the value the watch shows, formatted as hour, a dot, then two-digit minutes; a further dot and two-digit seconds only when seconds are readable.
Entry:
10.22
